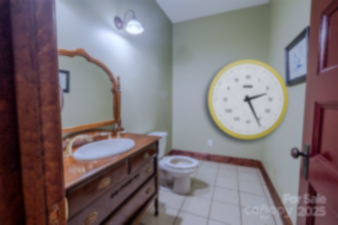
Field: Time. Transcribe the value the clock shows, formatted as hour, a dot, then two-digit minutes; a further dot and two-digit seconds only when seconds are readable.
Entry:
2.26
